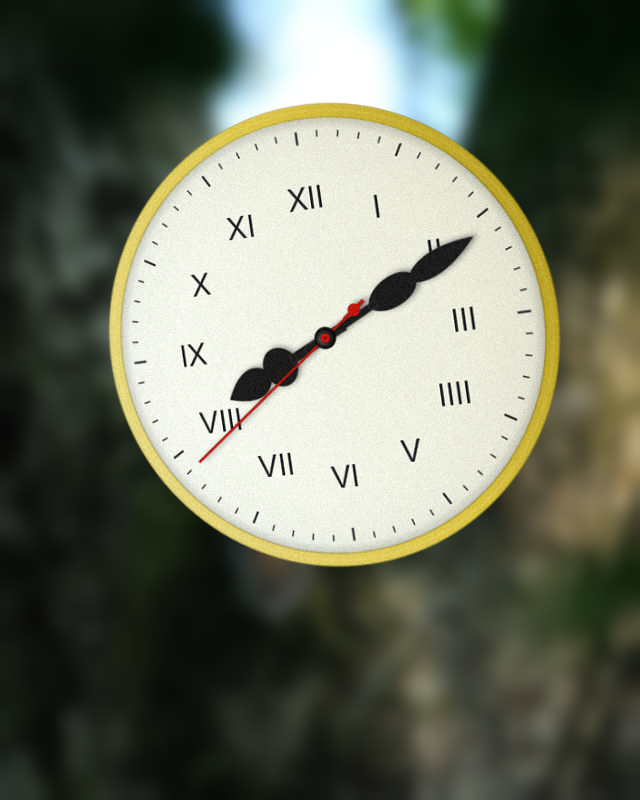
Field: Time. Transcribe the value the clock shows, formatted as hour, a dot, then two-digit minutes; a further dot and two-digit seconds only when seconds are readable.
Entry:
8.10.39
